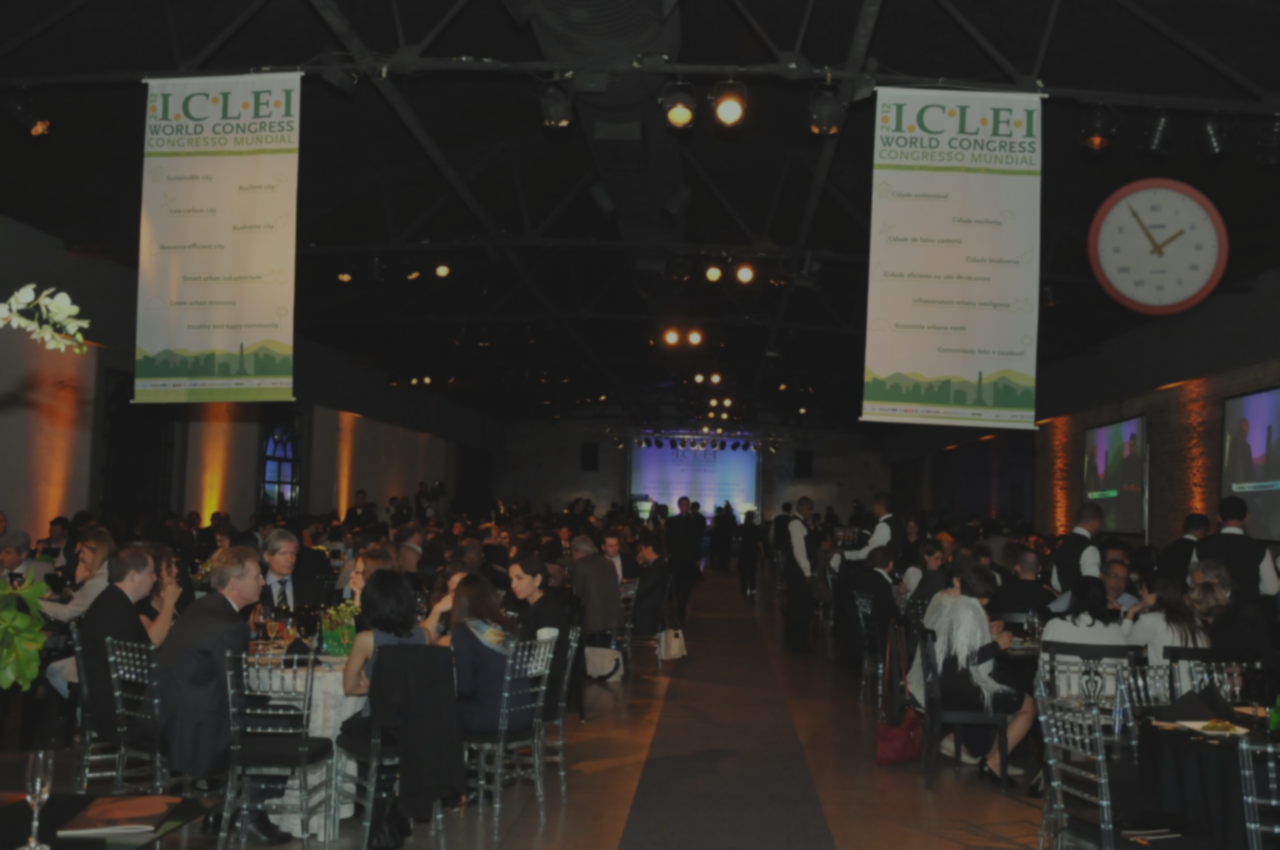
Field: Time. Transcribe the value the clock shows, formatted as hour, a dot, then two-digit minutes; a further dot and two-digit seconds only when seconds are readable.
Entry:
1.55
